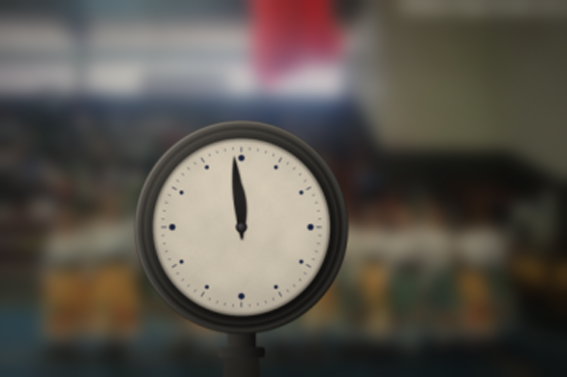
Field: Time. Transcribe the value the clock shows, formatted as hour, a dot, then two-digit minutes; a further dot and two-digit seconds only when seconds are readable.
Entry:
11.59
